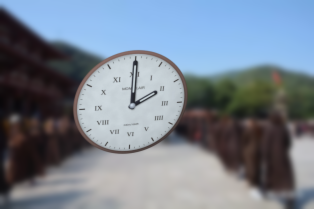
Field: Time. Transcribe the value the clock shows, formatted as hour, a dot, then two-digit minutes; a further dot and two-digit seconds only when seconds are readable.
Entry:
2.00
